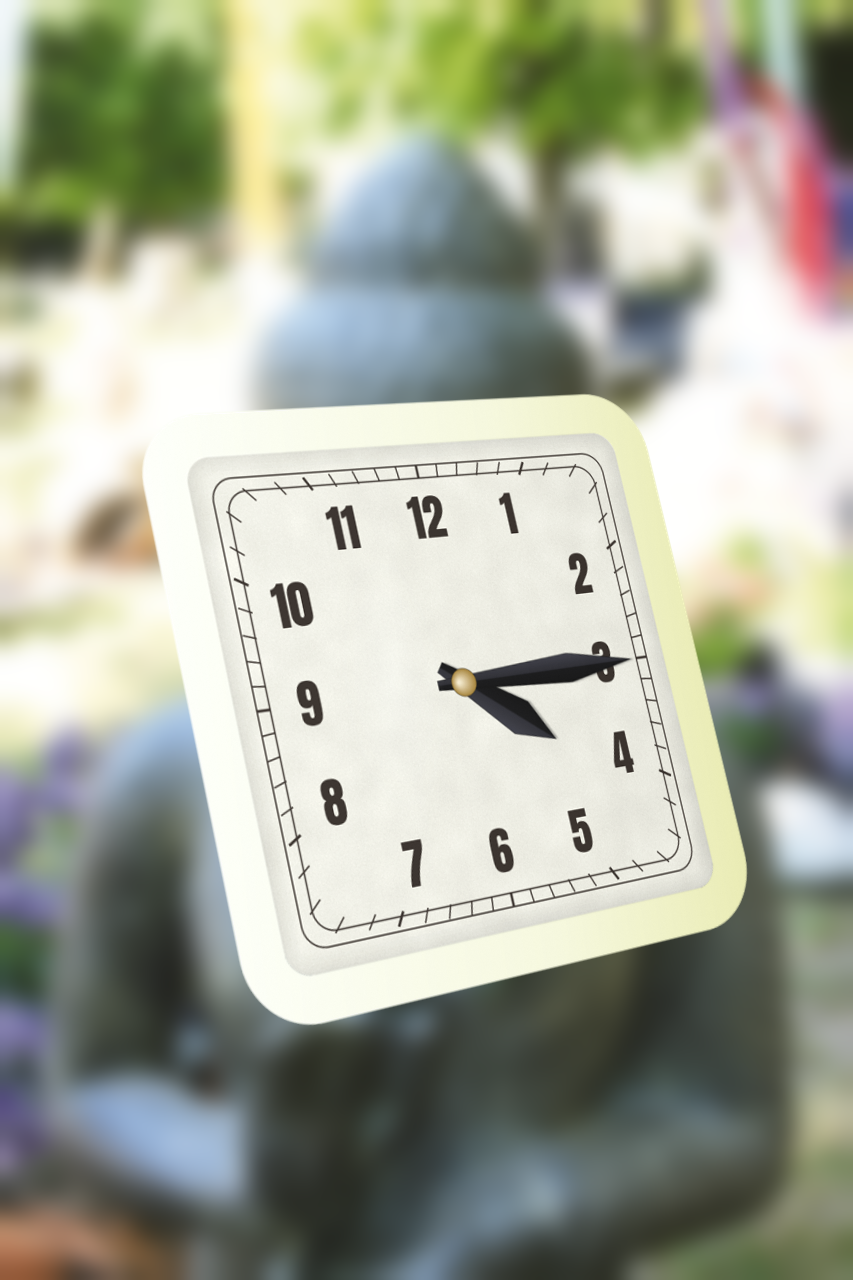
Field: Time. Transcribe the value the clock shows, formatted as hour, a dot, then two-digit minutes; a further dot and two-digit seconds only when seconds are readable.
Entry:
4.15
